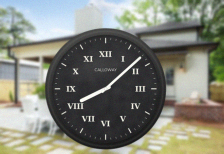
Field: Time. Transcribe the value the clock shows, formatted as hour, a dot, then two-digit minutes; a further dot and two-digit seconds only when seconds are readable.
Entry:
8.08
